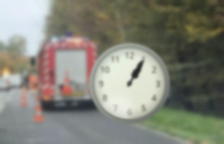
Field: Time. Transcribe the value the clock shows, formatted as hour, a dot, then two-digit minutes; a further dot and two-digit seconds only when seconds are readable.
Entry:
1.05
